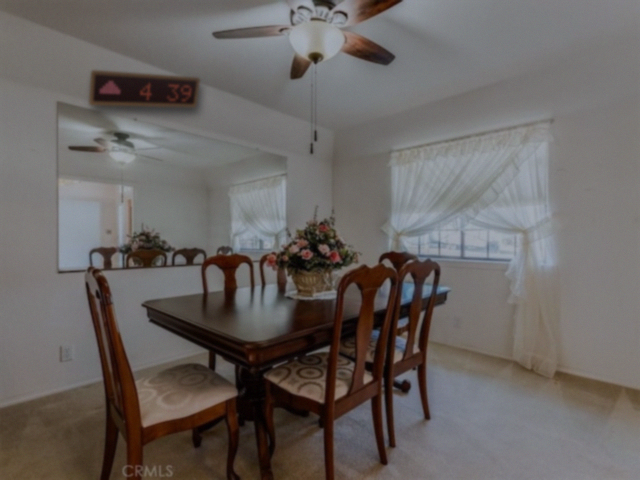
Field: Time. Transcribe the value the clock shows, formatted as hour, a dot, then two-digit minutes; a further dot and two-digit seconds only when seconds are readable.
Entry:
4.39
